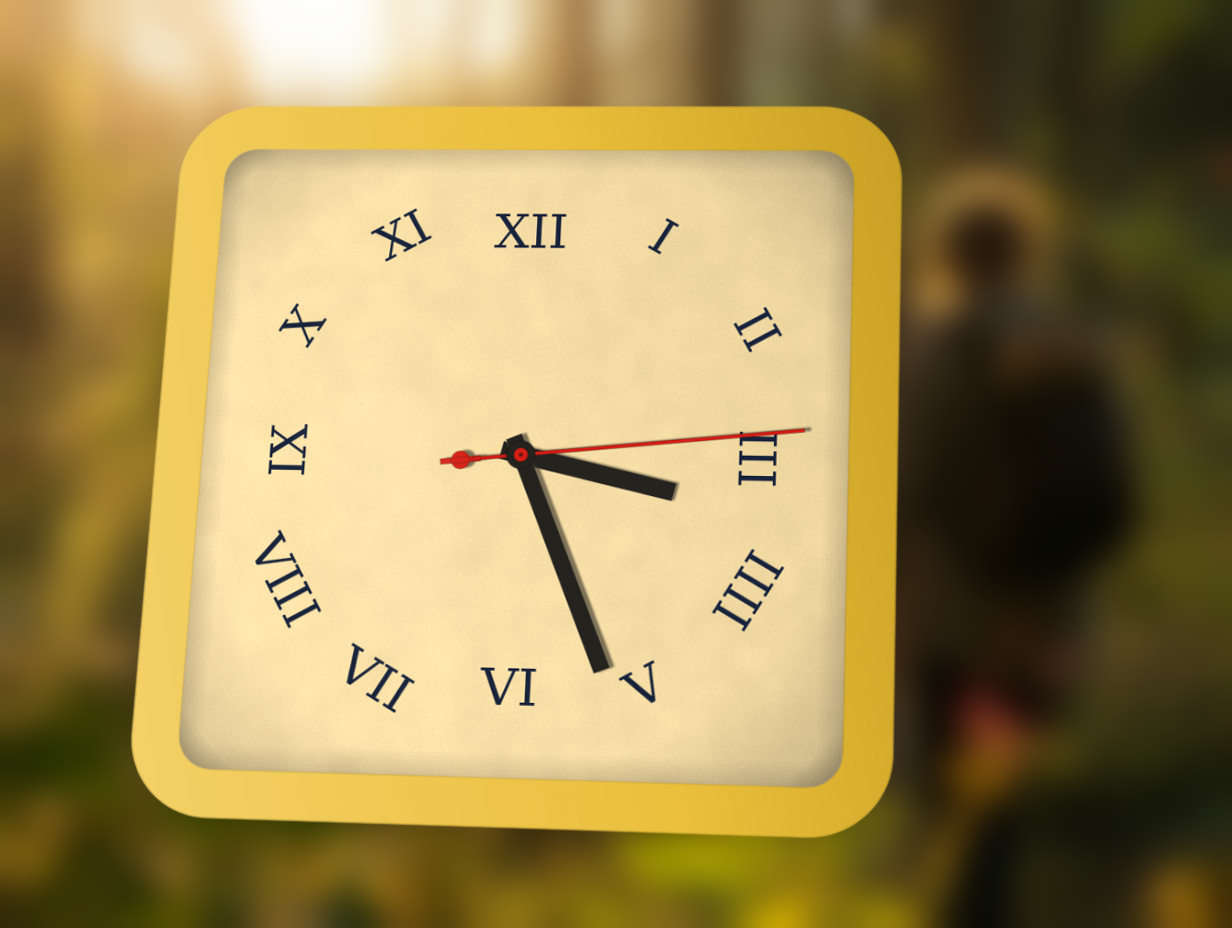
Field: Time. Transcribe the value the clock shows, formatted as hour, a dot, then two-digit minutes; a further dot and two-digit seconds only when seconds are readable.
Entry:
3.26.14
